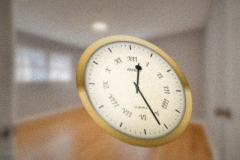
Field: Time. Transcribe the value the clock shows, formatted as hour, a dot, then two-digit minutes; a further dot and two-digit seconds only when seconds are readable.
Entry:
12.26
